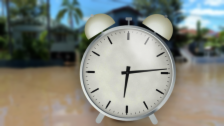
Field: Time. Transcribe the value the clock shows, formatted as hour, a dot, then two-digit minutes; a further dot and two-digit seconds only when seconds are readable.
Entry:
6.14
